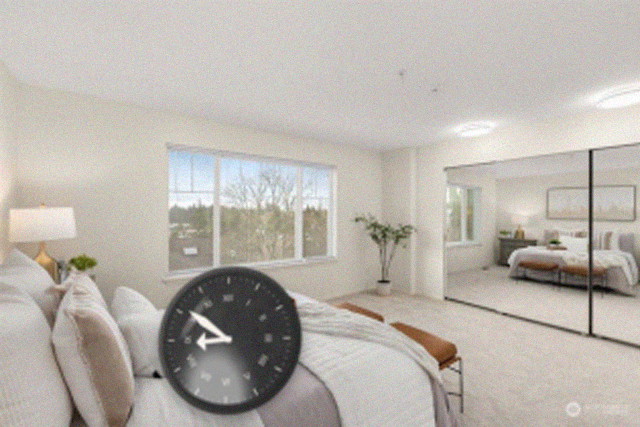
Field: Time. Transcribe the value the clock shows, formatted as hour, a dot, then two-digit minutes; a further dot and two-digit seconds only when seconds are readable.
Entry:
8.51
